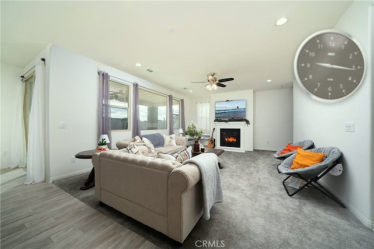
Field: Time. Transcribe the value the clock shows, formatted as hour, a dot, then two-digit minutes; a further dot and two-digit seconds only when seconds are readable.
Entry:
9.16
